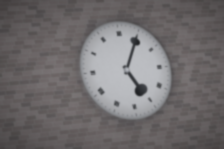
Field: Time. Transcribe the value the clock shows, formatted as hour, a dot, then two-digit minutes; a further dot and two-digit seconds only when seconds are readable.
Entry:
5.05
